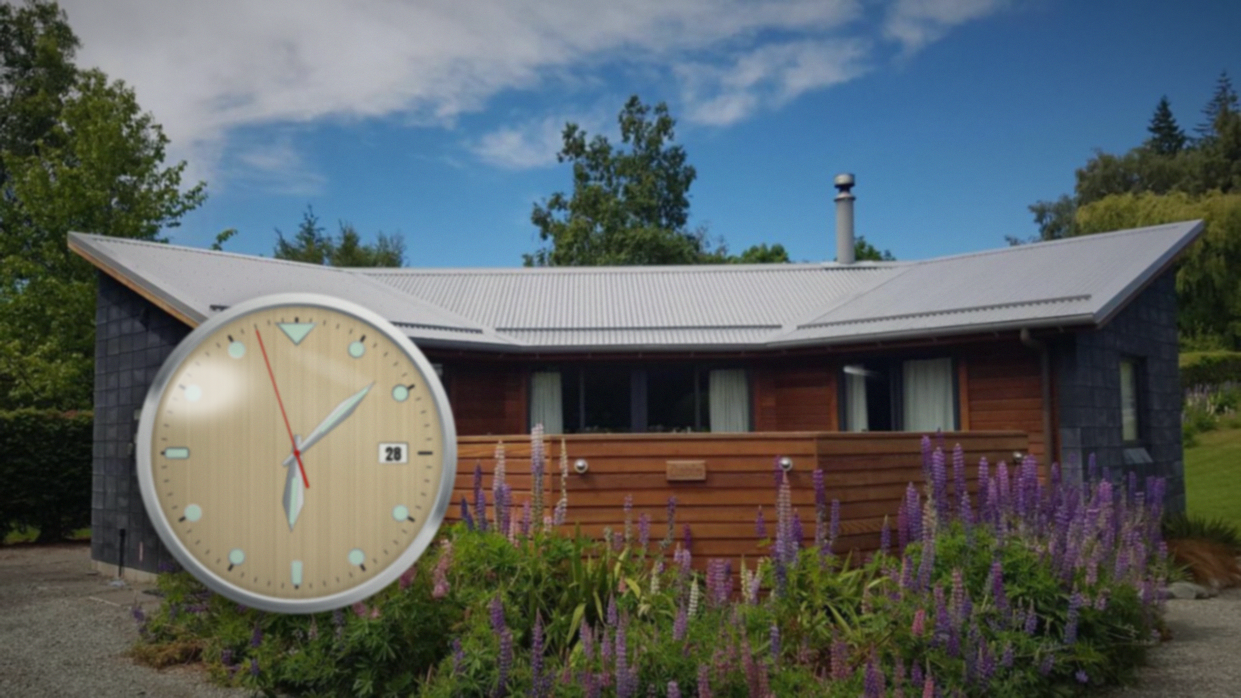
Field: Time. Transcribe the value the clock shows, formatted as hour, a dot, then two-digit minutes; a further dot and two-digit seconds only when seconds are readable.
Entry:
6.07.57
